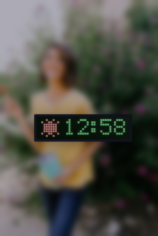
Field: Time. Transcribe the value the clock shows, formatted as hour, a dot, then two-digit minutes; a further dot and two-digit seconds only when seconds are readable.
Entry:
12.58
